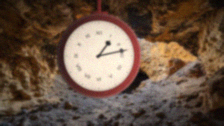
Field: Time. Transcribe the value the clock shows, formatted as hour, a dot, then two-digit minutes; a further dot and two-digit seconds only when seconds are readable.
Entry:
1.13
